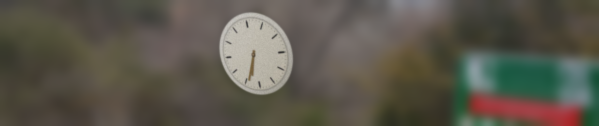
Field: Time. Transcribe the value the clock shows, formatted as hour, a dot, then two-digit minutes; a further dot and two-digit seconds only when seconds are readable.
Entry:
6.34
